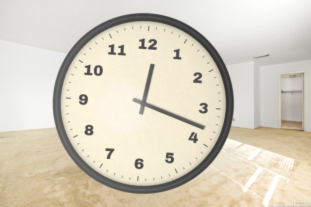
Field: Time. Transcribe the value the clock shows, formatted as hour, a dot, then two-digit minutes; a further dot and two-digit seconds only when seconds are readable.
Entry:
12.18
